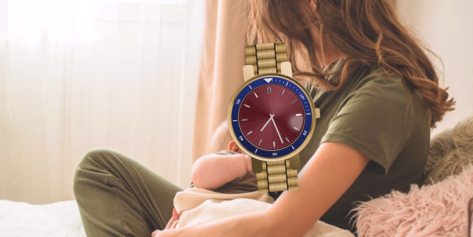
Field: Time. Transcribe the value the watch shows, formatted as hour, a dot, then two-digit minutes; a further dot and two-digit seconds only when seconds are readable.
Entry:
7.27
